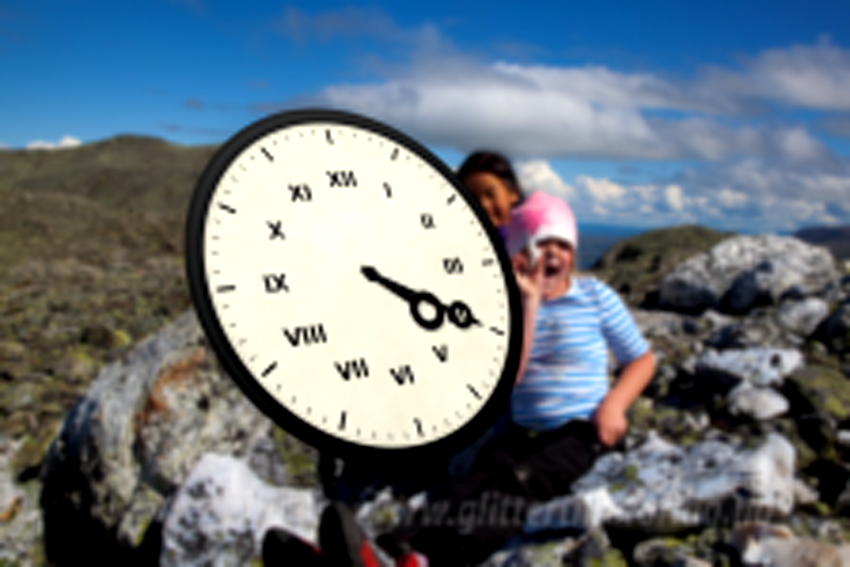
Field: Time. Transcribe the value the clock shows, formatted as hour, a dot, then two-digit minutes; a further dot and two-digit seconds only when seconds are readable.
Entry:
4.20
